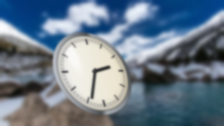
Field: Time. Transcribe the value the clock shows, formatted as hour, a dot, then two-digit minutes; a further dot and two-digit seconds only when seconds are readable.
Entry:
2.34
